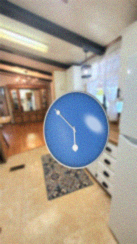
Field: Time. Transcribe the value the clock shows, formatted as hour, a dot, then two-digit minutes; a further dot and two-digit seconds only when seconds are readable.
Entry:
5.52
